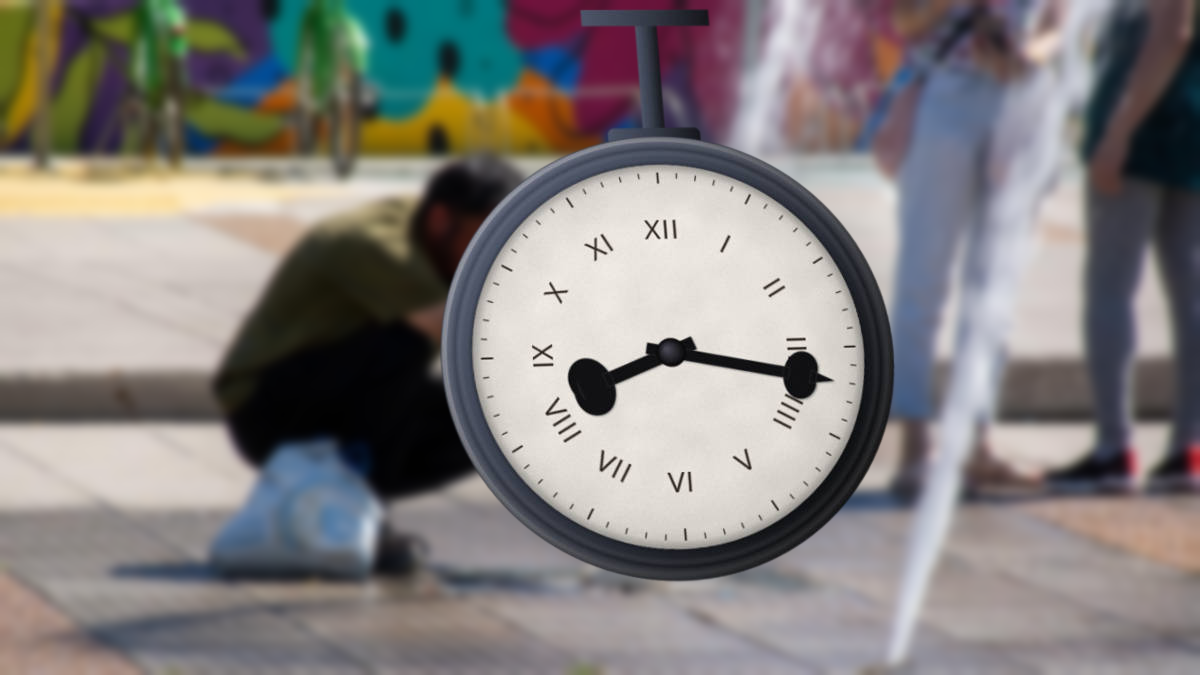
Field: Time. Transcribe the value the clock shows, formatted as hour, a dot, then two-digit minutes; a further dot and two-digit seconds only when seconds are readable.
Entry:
8.17
